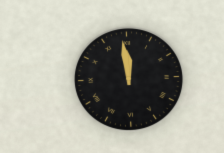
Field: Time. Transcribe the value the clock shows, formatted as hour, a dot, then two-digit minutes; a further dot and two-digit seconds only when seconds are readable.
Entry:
11.59
